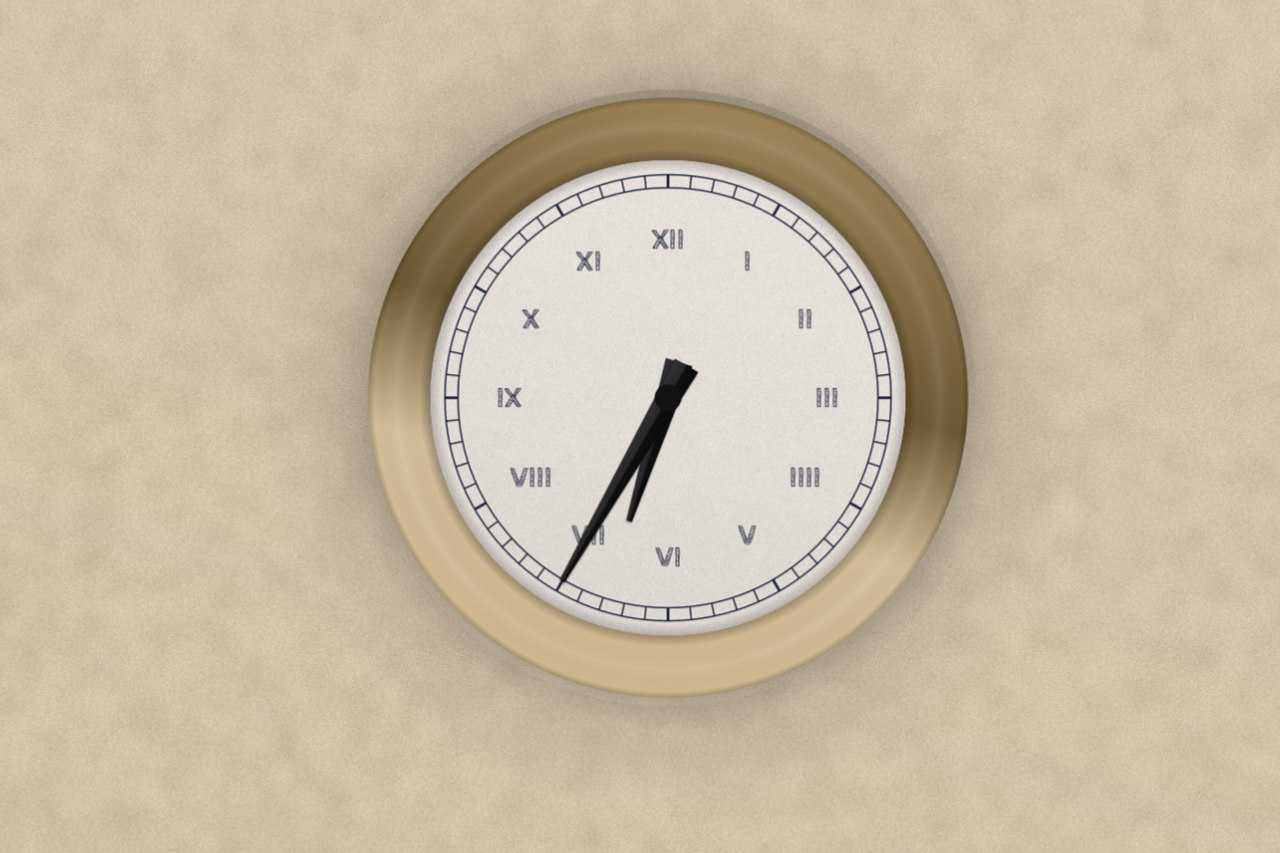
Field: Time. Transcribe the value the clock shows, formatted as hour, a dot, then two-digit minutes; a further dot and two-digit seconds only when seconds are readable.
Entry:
6.35
